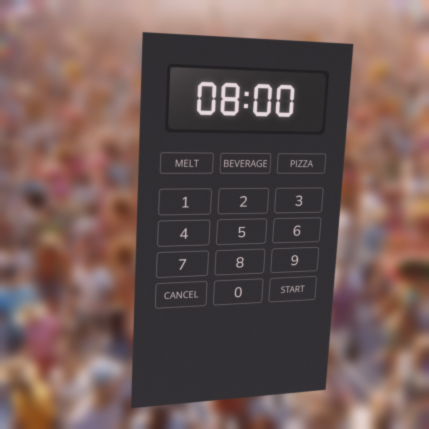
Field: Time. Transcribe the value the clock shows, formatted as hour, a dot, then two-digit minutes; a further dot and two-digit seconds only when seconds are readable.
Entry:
8.00
